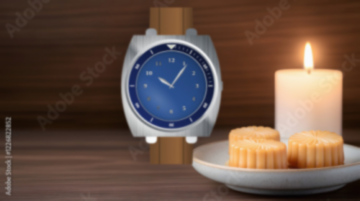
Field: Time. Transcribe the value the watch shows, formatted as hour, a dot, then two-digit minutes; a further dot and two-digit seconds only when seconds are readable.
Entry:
10.06
